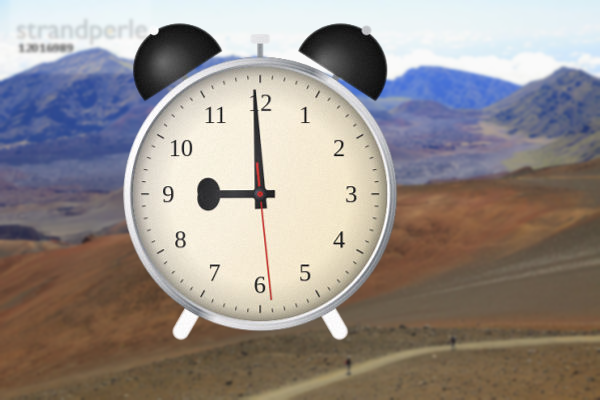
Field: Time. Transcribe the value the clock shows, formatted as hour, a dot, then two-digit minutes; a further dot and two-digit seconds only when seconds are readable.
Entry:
8.59.29
